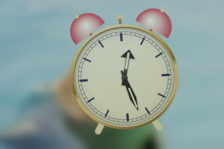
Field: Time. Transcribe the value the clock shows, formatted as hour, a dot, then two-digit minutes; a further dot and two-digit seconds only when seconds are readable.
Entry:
12.27
